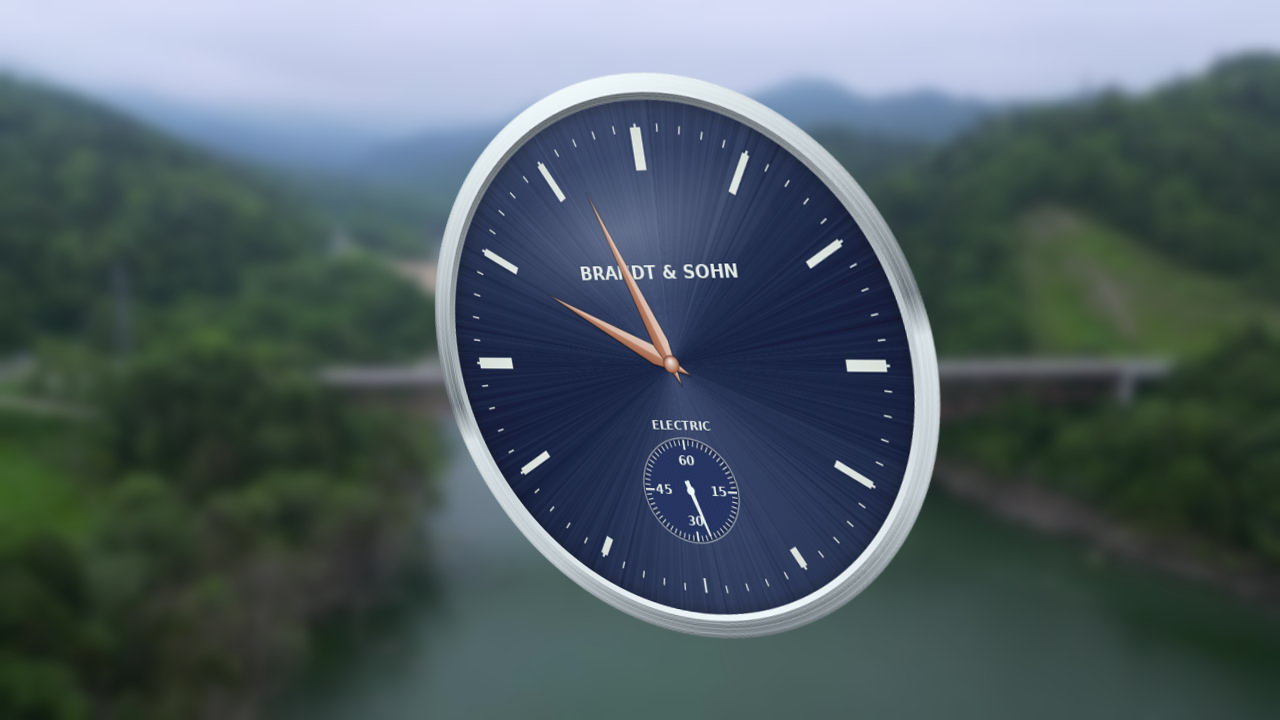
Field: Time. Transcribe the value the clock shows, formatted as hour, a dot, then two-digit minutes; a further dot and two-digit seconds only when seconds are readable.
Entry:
9.56.27
